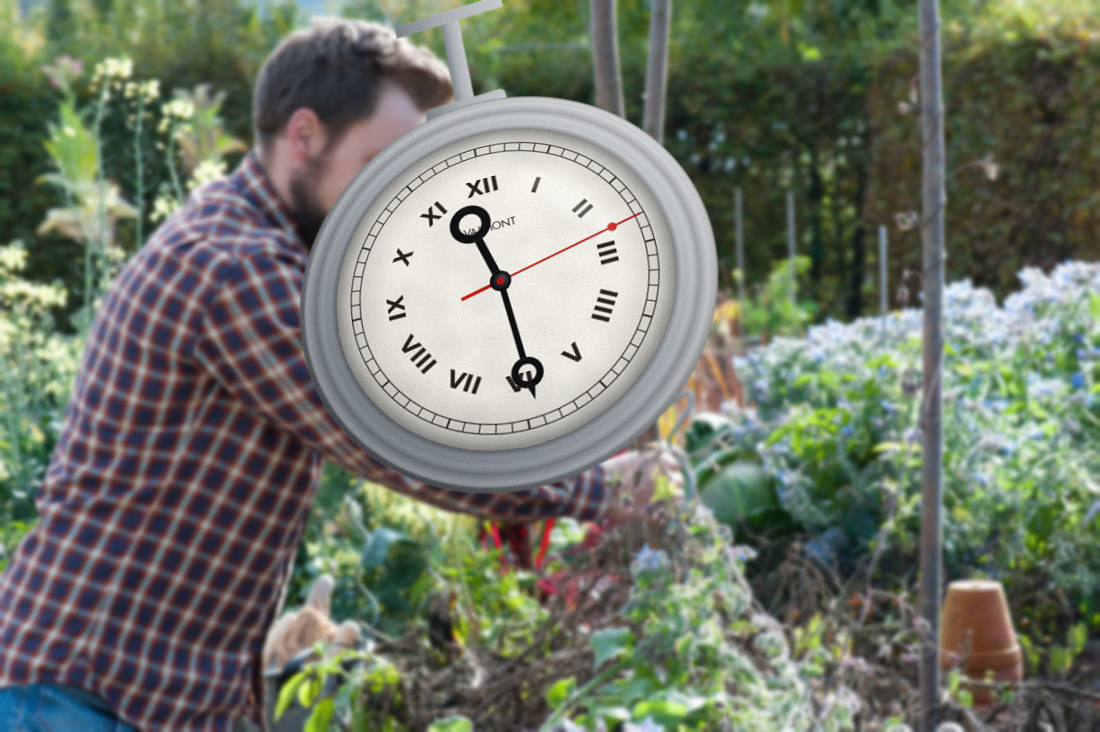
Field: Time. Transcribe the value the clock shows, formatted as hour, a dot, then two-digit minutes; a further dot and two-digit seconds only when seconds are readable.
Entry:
11.29.13
